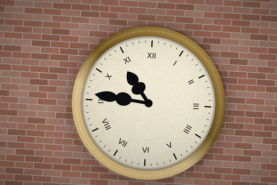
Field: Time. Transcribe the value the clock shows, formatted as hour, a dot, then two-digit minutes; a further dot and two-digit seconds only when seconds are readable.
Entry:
10.46
